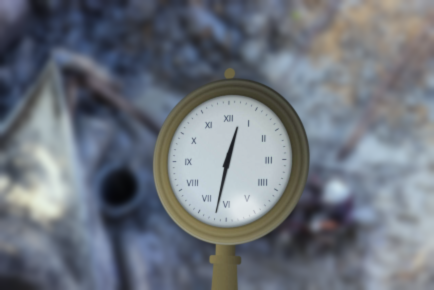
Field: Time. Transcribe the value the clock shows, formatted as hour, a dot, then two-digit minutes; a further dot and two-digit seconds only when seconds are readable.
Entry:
12.32
